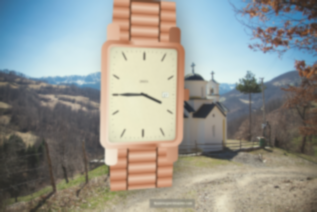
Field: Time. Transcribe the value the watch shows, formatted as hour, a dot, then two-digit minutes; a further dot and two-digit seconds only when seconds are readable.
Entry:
3.45
